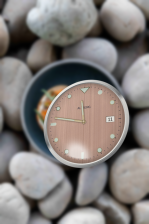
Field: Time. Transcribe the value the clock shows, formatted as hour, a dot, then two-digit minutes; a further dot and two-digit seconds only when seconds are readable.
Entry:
11.47
